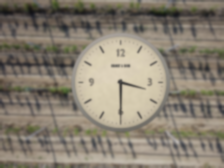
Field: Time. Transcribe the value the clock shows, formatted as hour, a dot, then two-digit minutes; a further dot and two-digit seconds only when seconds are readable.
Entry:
3.30
